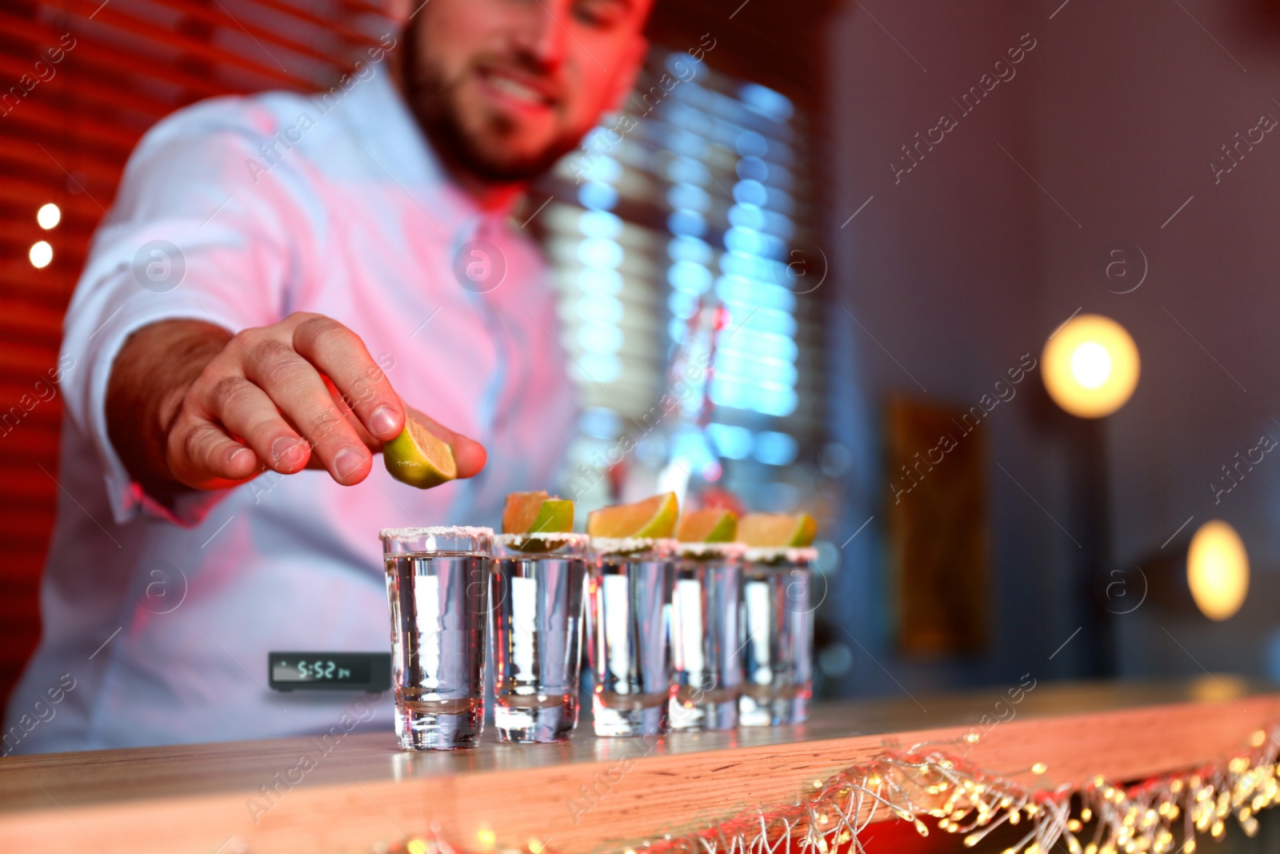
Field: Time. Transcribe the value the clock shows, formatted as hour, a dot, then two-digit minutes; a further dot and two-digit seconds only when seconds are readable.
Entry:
5.52
